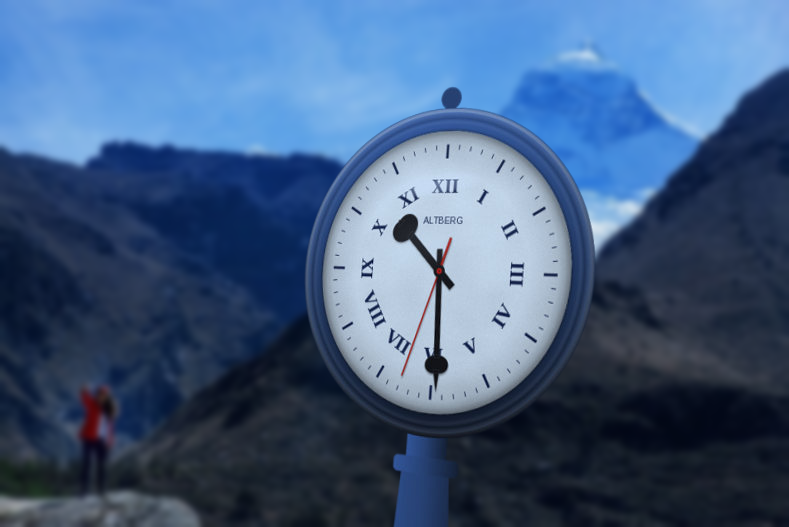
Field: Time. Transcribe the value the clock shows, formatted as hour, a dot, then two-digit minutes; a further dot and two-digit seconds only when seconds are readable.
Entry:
10.29.33
